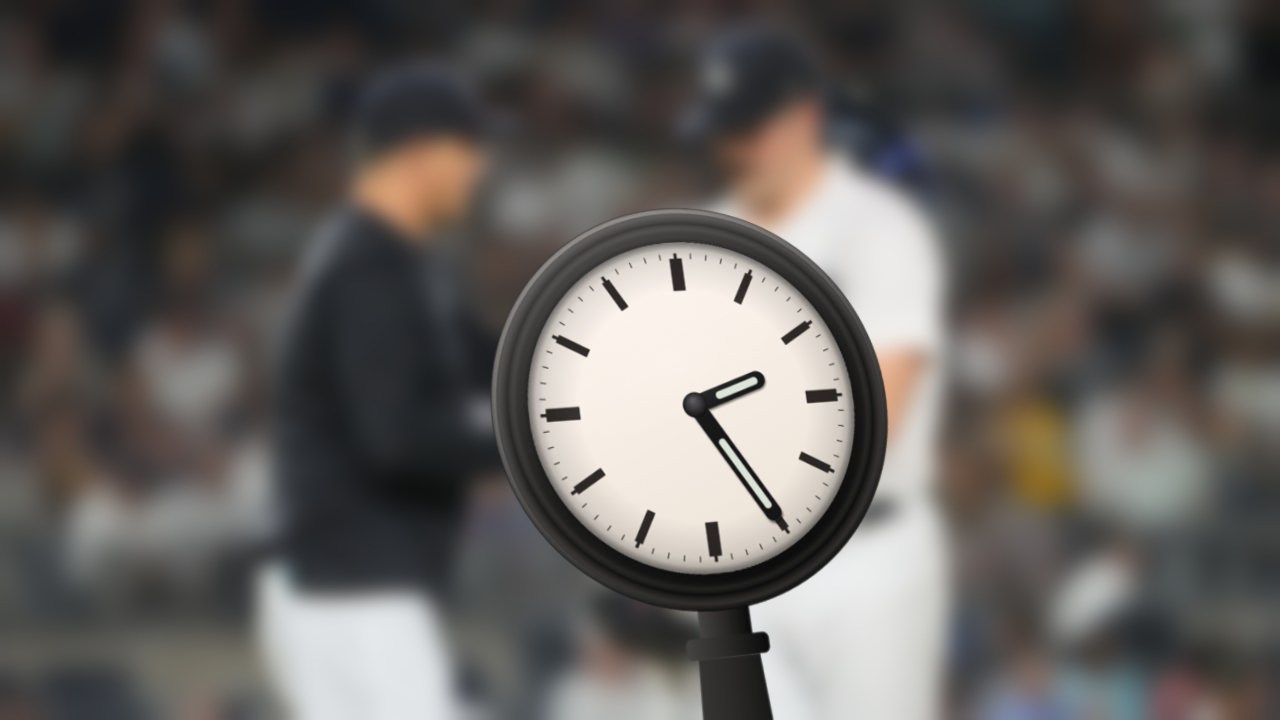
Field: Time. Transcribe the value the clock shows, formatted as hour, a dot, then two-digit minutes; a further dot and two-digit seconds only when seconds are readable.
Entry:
2.25
